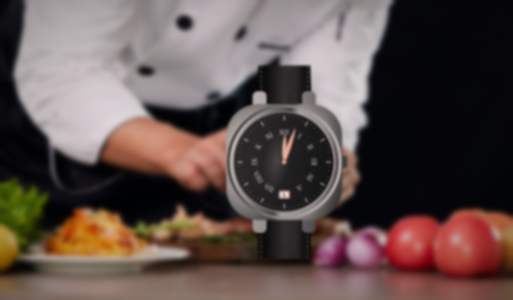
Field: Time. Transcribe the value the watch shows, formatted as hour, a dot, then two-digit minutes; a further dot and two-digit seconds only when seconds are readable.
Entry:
12.03
